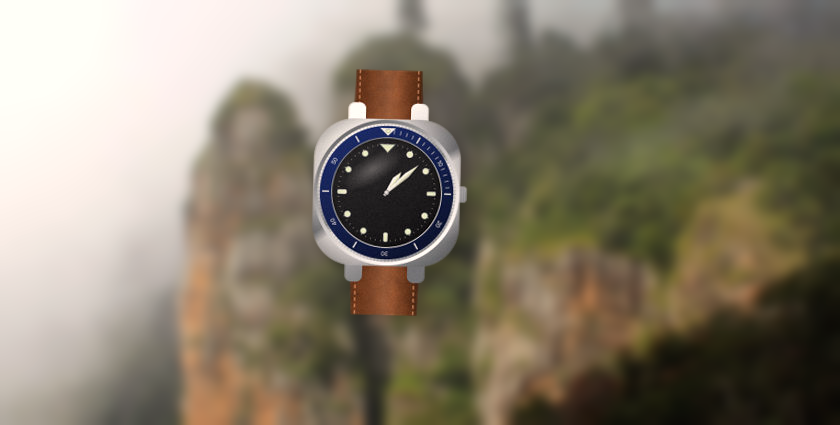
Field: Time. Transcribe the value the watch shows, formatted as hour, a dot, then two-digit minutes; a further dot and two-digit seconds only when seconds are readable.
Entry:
1.08
